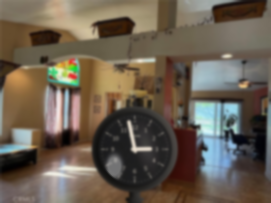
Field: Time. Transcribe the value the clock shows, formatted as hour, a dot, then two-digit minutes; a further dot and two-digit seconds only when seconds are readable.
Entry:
2.58
